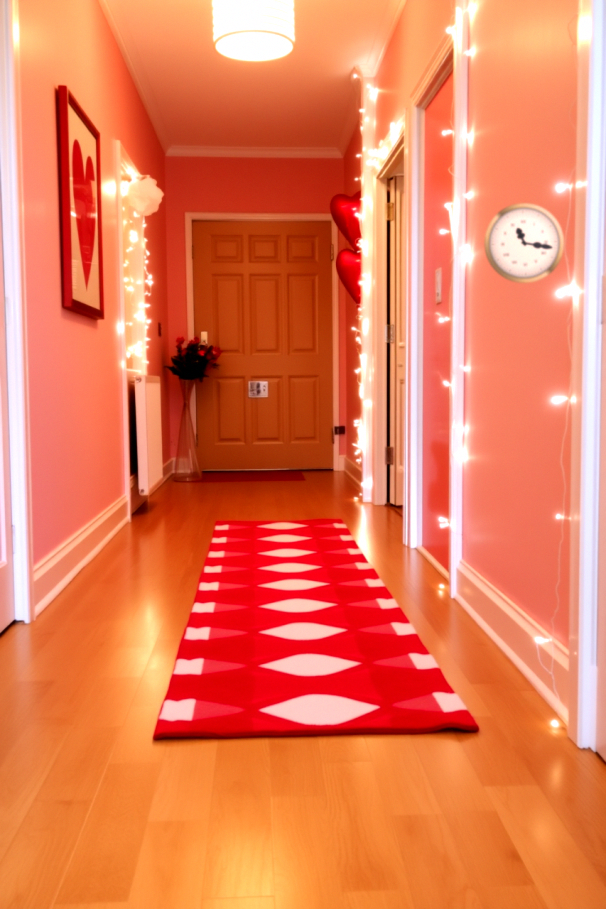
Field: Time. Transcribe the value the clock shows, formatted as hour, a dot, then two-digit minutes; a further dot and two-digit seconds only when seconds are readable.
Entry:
11.17
